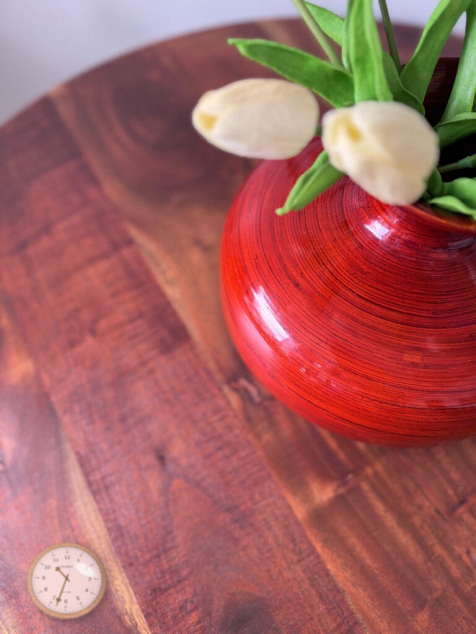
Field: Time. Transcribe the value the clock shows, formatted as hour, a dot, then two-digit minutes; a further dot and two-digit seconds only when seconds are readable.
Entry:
10.33
